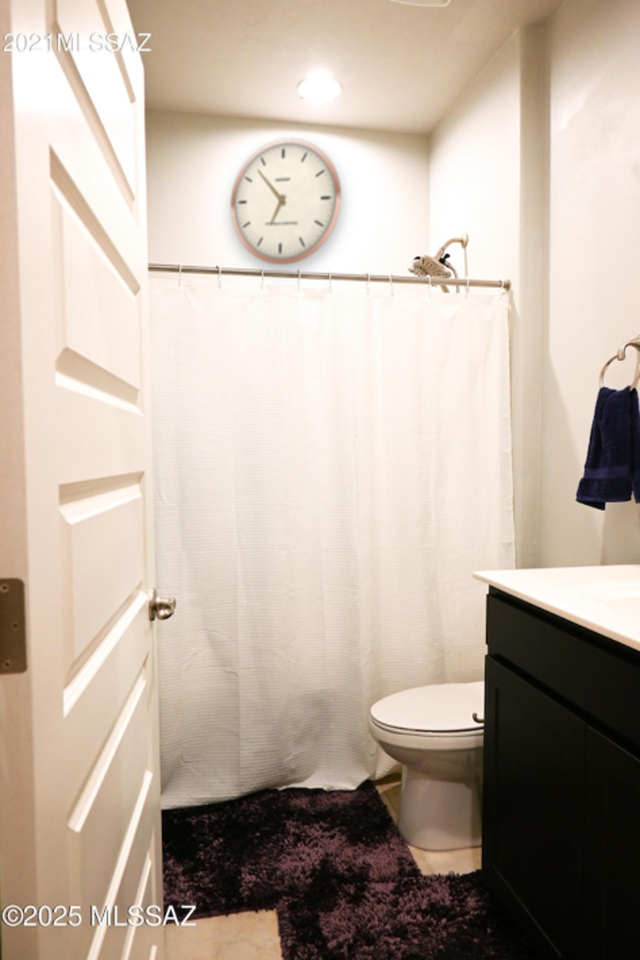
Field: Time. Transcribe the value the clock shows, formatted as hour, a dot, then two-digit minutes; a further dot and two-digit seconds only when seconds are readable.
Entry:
6.53
